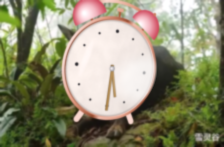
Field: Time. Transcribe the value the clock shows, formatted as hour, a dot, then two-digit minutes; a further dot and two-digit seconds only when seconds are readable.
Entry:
5.30
